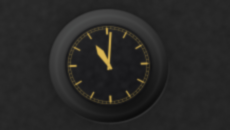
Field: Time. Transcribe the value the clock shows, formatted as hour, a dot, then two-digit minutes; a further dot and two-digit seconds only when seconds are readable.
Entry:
11.01
